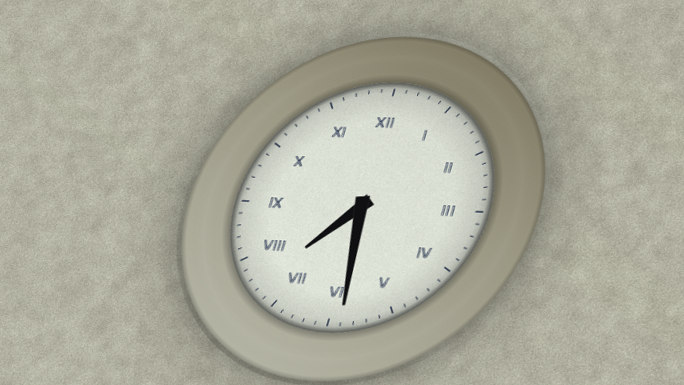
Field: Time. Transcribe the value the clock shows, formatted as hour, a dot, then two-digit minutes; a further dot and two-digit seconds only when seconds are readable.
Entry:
7.29
